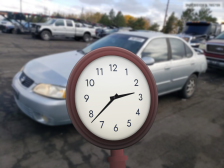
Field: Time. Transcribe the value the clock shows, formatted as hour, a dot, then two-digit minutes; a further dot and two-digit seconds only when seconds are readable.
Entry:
2.38
